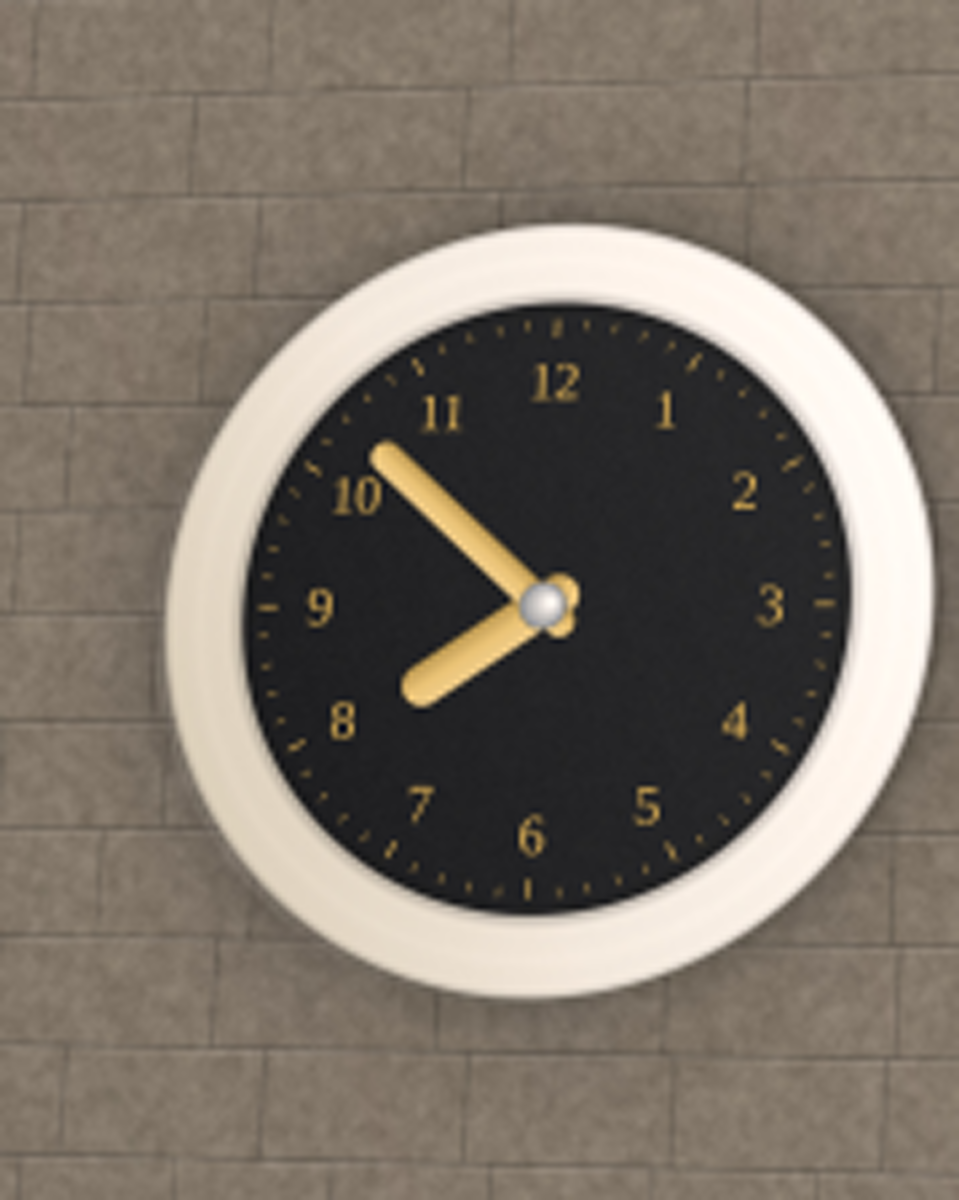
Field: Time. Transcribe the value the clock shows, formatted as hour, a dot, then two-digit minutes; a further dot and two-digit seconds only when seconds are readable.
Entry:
7.52
